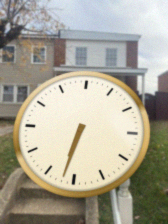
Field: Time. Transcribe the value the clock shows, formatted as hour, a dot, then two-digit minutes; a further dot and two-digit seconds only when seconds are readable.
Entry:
6.32
